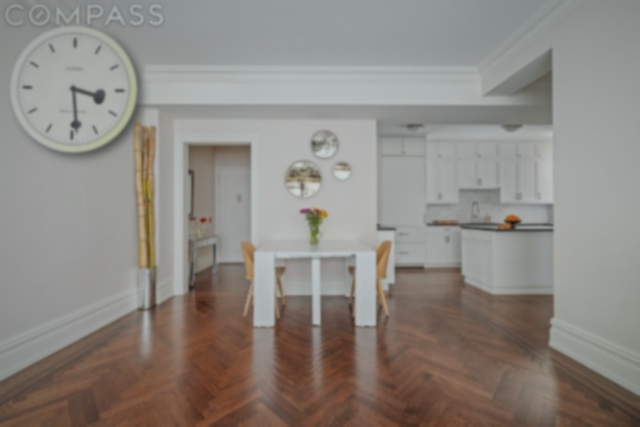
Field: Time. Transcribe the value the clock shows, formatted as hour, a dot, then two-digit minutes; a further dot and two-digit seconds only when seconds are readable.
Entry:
3.29
